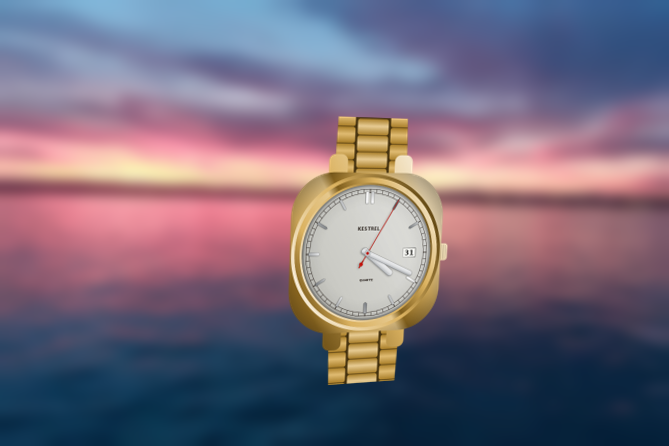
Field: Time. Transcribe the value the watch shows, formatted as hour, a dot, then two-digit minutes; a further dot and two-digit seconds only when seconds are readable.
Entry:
4.19.05
